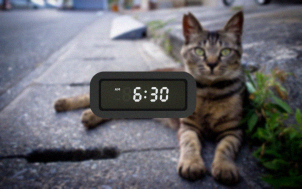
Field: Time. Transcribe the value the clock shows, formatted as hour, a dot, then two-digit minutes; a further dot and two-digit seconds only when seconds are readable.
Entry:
6.30
